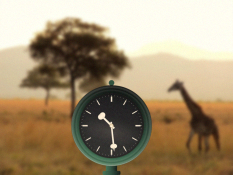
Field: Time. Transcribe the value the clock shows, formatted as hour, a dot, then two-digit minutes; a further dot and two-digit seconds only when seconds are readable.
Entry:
10.29
